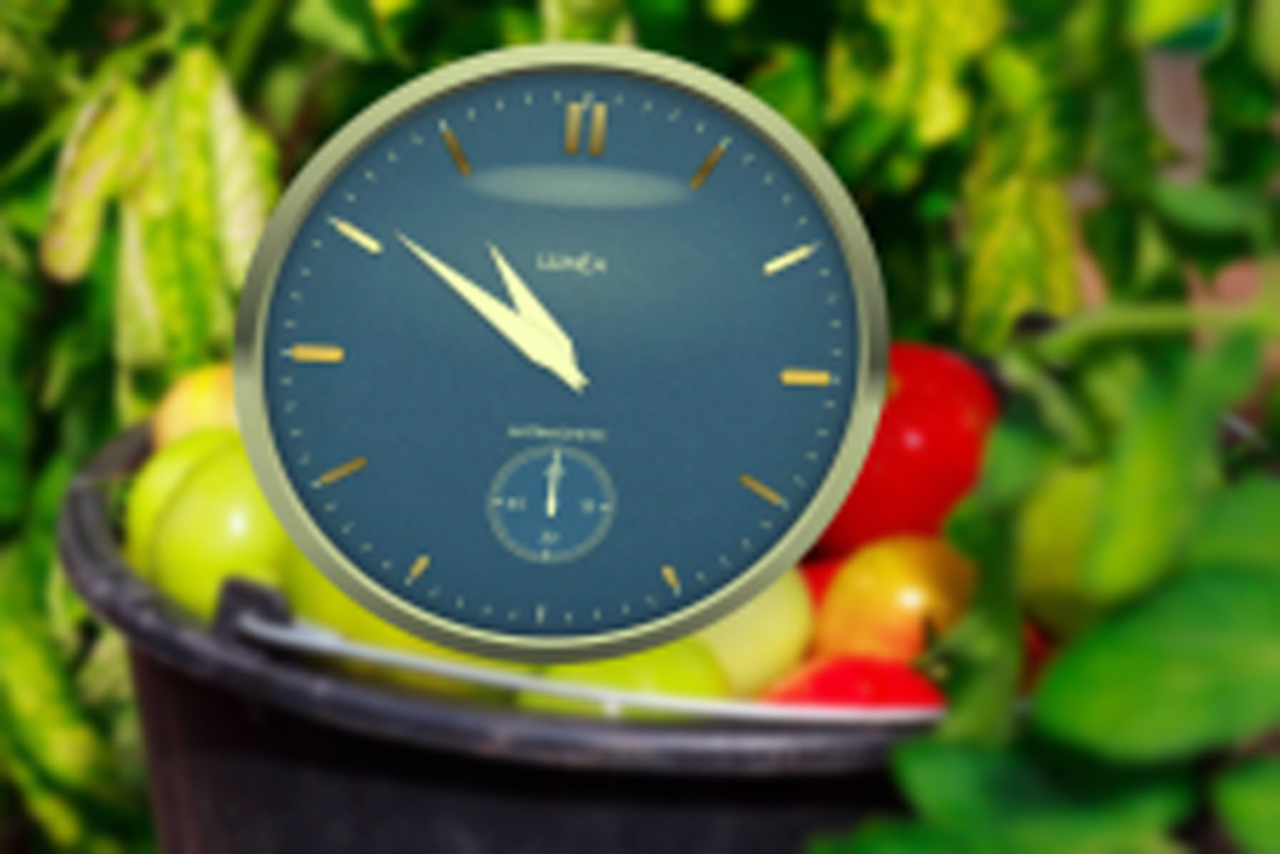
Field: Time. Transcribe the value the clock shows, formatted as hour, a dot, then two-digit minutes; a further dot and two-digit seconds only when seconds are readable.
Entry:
10.51
